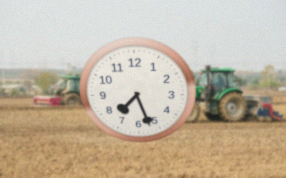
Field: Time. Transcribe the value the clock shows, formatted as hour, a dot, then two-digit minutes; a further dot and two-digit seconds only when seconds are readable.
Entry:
7.27
